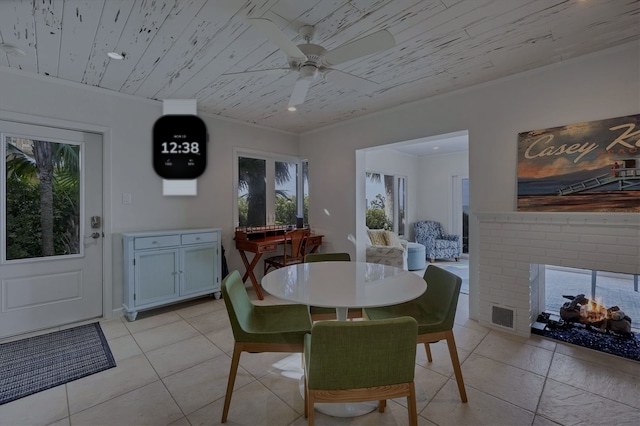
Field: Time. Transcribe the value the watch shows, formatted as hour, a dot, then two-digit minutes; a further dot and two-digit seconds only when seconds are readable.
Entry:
12.38
